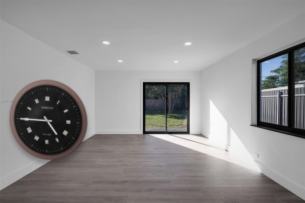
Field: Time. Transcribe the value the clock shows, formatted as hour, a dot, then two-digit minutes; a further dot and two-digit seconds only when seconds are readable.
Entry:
4.45
